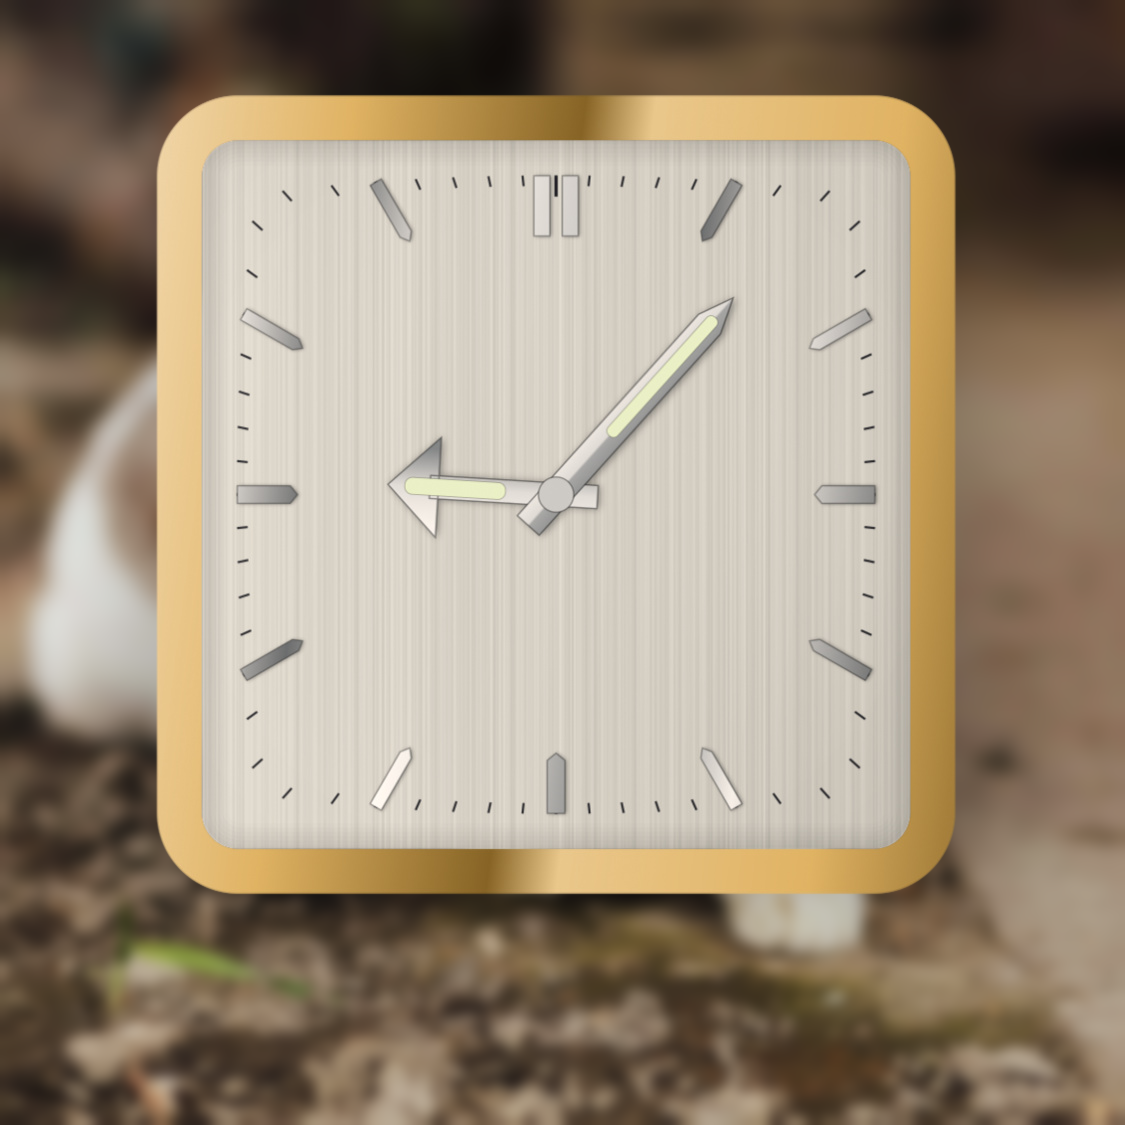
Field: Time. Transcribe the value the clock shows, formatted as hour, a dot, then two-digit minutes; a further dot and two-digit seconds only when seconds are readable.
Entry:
9.07
